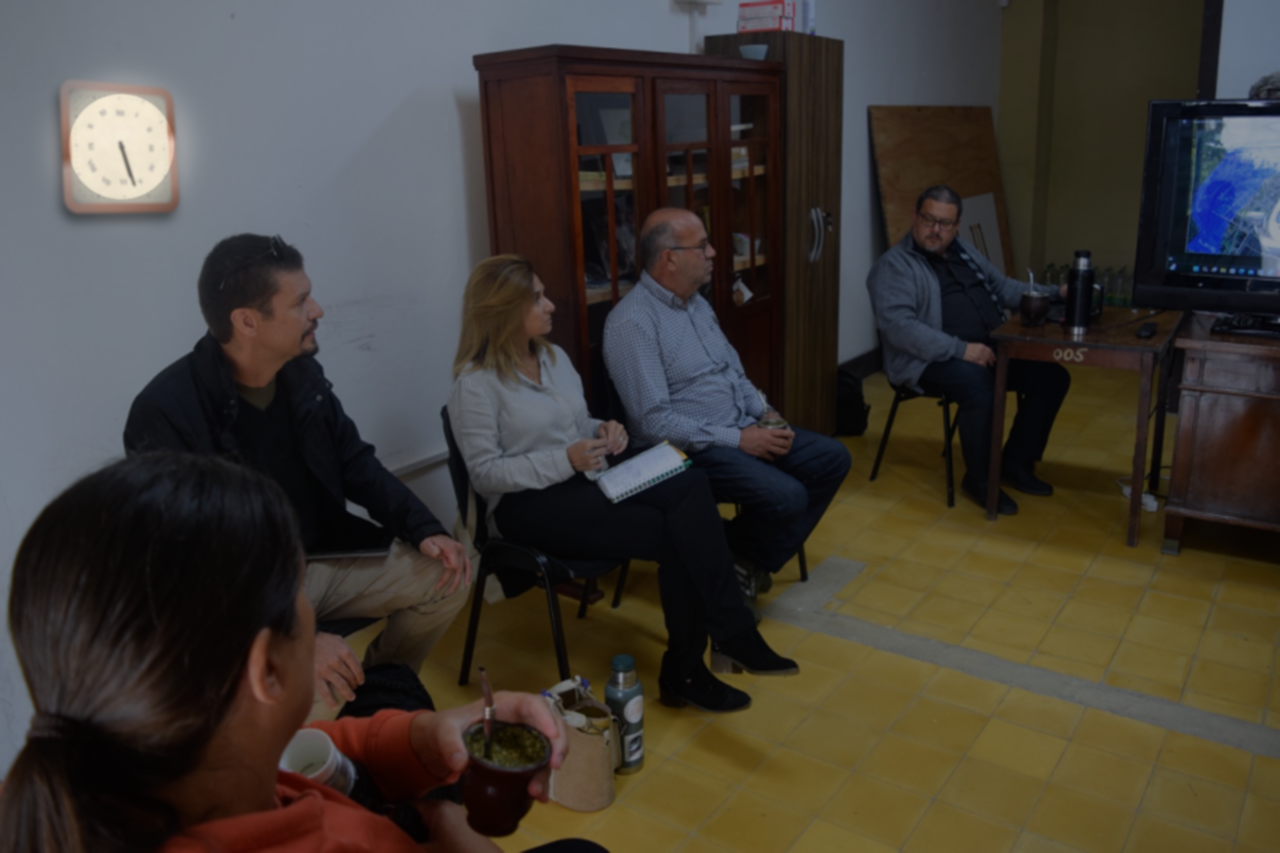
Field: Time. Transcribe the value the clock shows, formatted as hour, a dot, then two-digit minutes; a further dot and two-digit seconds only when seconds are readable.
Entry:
5.27
